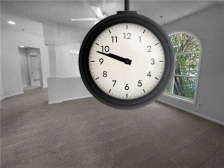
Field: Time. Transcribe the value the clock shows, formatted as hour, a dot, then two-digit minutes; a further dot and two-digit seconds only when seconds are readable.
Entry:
9.48
